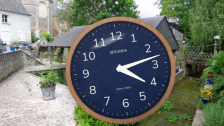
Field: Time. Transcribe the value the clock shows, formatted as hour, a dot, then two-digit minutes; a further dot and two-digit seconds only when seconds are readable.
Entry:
4.13
